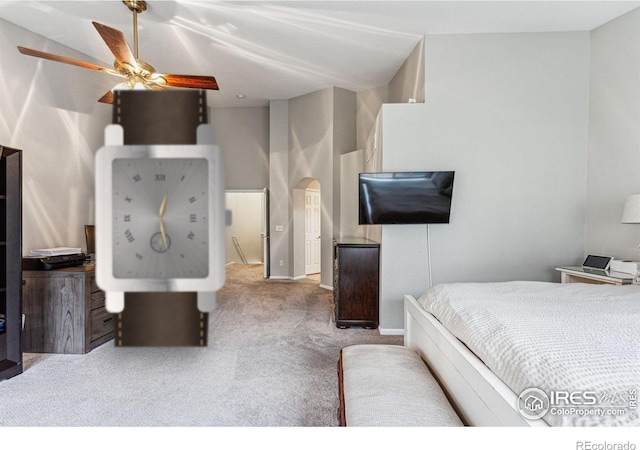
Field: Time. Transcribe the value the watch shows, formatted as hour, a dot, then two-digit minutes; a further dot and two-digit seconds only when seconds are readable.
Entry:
12.28
